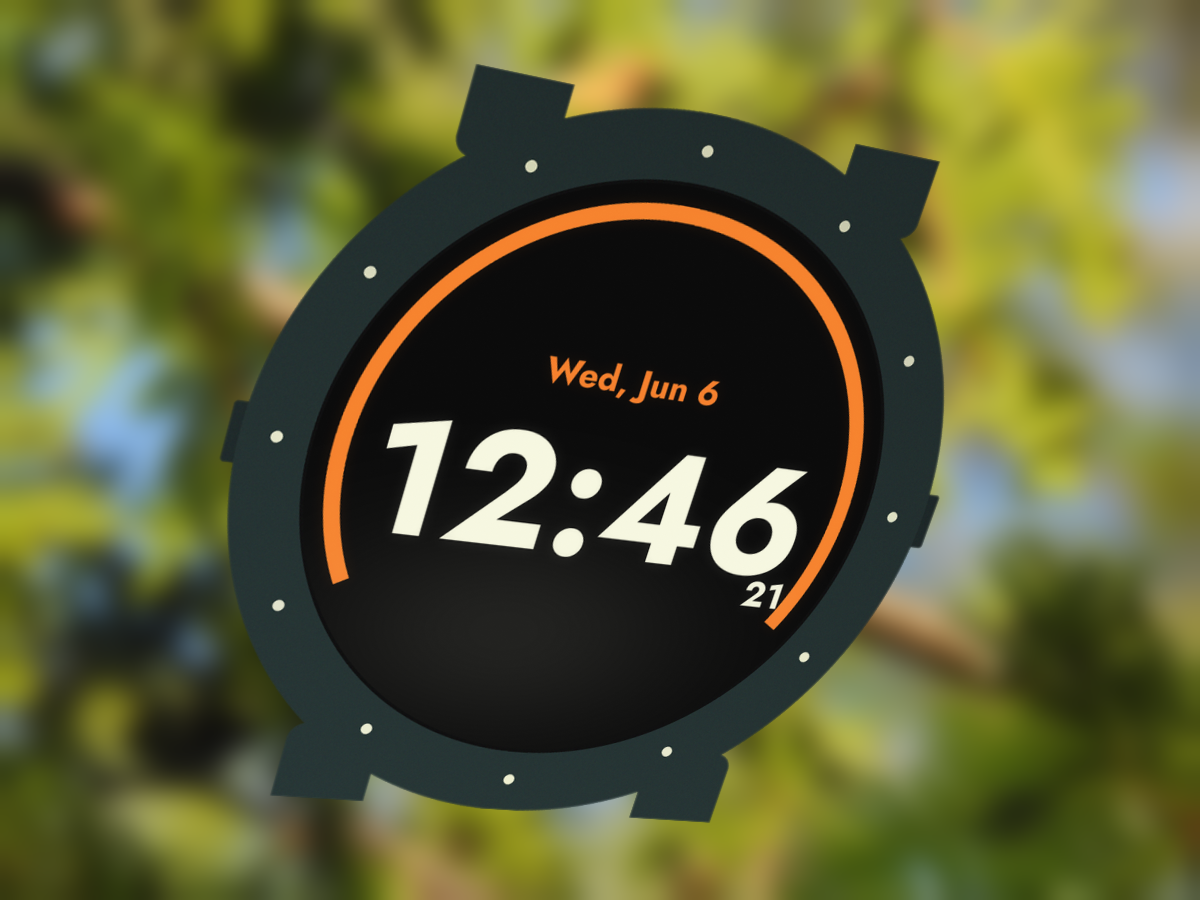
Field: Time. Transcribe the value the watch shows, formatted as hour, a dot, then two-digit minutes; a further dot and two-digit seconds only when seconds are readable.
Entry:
12.46.21
